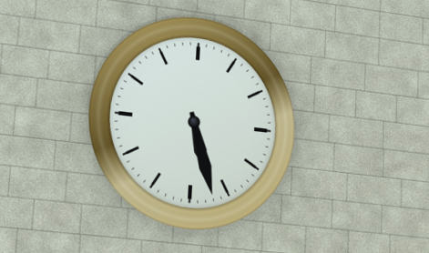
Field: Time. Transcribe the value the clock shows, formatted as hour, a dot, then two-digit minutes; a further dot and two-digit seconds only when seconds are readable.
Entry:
5.27
